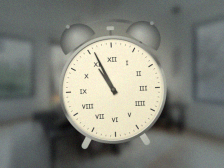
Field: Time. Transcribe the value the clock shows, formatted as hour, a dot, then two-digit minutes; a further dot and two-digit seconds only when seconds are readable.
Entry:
10.56
